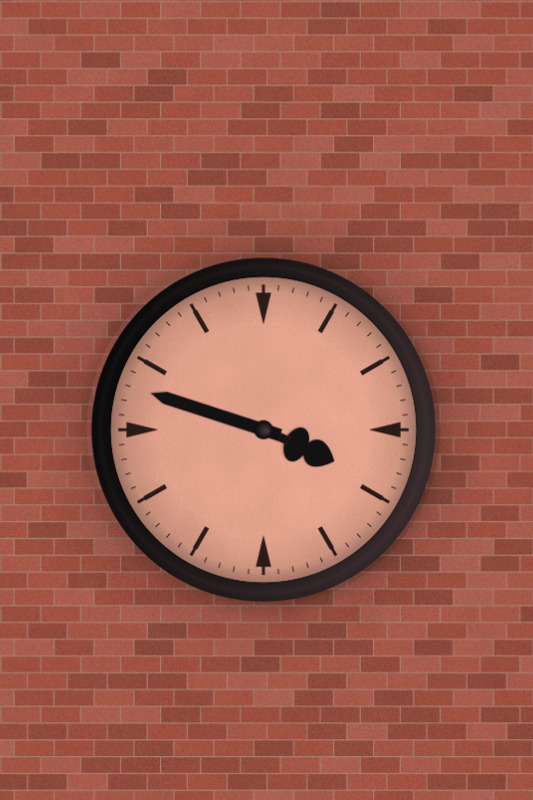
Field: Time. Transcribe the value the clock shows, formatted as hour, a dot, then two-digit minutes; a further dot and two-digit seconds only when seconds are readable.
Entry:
3.48
